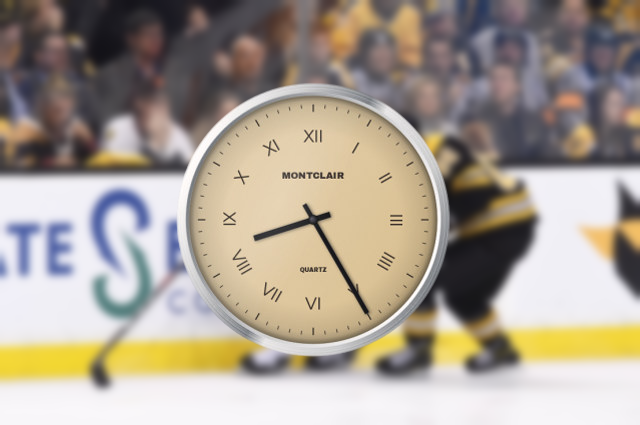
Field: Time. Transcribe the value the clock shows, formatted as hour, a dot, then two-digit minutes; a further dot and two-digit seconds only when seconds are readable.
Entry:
8.25
